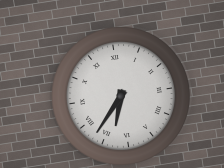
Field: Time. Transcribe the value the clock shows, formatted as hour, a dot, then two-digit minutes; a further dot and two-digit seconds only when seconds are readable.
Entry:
6.37
